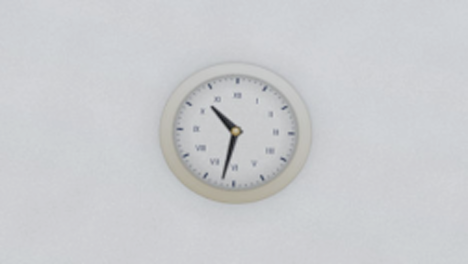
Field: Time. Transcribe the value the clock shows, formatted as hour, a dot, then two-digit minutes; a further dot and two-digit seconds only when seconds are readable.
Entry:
10.32
